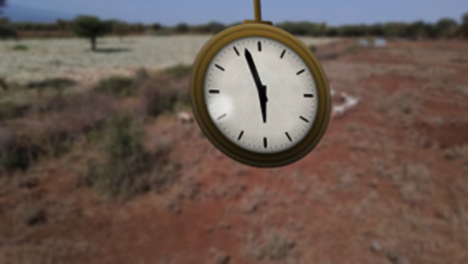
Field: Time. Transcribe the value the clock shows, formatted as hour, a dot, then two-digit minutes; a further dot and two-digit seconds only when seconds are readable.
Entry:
5.57
